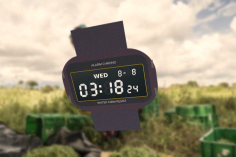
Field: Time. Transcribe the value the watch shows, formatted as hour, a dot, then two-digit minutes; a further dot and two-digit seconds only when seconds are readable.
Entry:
3.18.24
